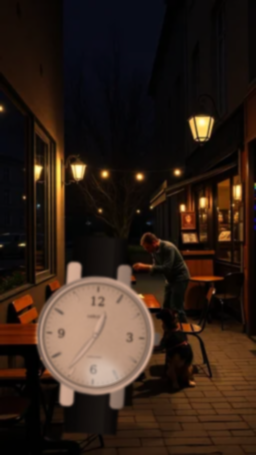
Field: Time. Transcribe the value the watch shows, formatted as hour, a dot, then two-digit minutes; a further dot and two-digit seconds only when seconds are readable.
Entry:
12.36
